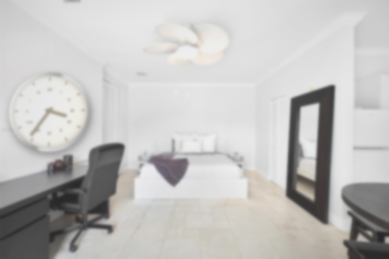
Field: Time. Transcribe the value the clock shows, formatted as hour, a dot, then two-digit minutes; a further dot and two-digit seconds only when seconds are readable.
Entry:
3.36
